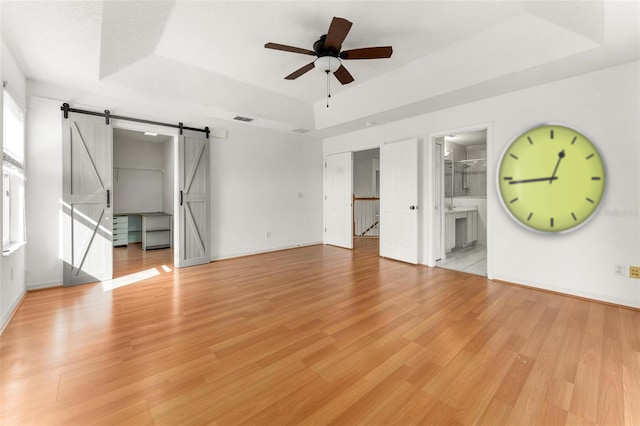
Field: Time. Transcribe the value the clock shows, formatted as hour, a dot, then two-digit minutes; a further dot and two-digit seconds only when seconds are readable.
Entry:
12.44
